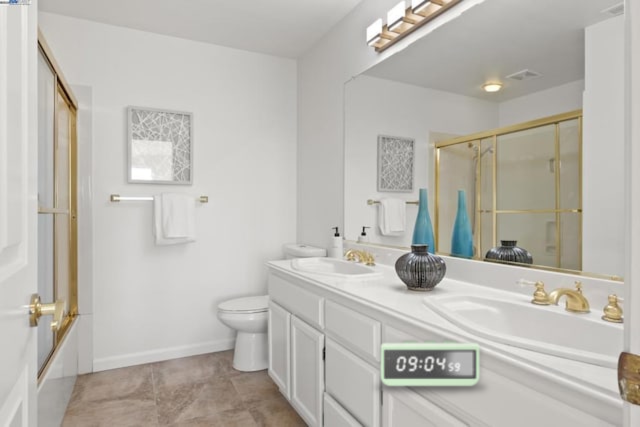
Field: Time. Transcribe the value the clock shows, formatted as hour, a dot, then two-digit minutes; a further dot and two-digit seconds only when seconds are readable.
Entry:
9.04
